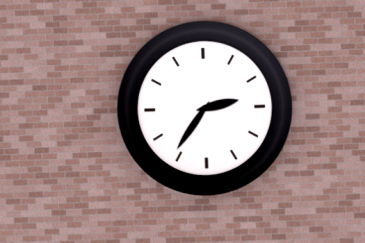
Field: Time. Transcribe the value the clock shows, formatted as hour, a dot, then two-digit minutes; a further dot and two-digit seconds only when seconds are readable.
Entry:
2.36
